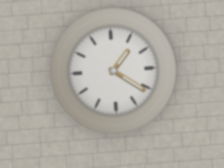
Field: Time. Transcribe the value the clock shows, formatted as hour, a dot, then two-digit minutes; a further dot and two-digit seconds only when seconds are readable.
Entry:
1.21
